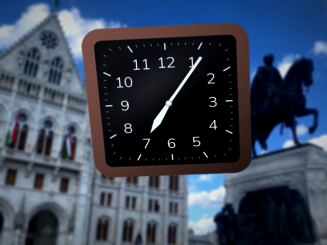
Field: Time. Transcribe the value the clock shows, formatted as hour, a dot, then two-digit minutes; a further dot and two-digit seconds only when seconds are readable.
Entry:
7.06
